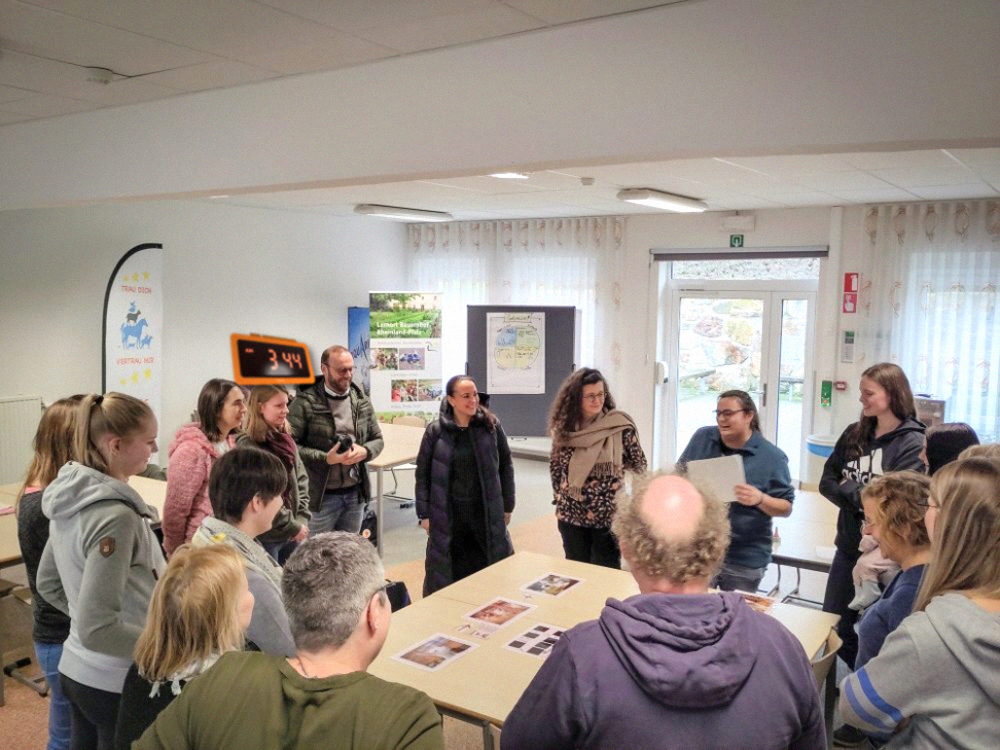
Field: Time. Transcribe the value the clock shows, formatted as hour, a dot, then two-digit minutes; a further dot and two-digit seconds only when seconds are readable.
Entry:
3.44
